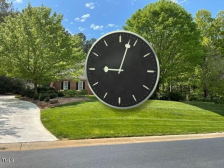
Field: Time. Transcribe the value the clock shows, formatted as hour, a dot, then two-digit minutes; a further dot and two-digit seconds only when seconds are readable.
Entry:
9.03
